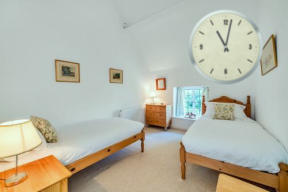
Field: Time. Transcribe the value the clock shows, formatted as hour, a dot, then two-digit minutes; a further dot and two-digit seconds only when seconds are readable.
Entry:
11.02
